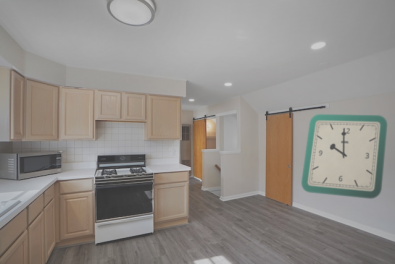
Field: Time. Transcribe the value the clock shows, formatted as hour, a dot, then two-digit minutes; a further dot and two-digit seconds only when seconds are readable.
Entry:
9.59
